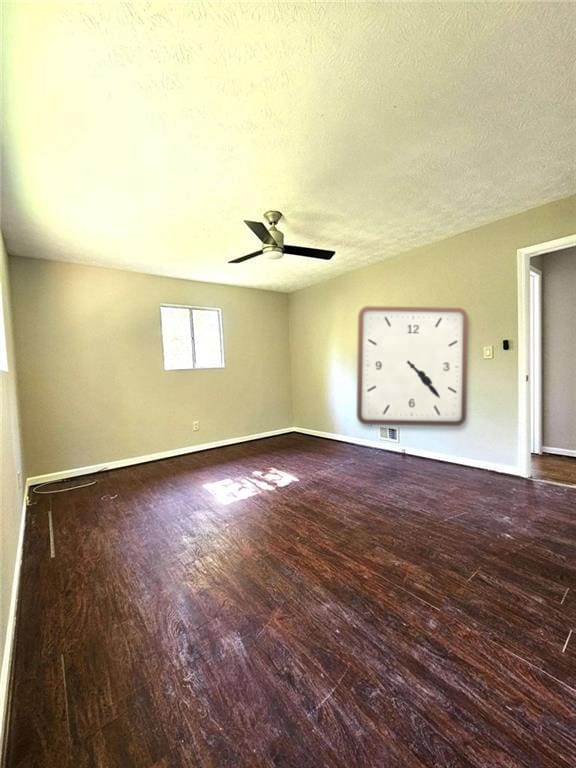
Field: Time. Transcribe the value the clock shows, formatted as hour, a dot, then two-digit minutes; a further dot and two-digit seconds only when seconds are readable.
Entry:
4.23
